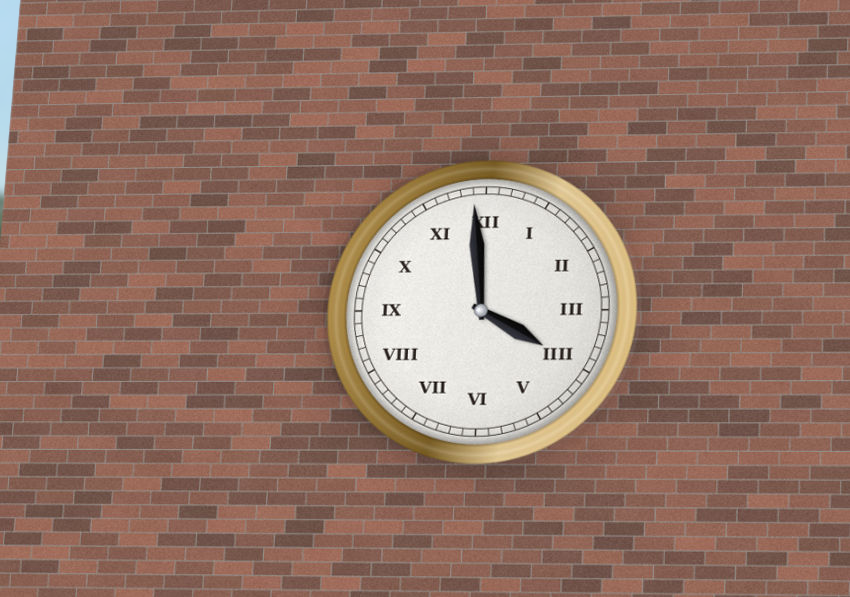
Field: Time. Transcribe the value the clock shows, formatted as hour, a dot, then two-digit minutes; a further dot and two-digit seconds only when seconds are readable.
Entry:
3.59
